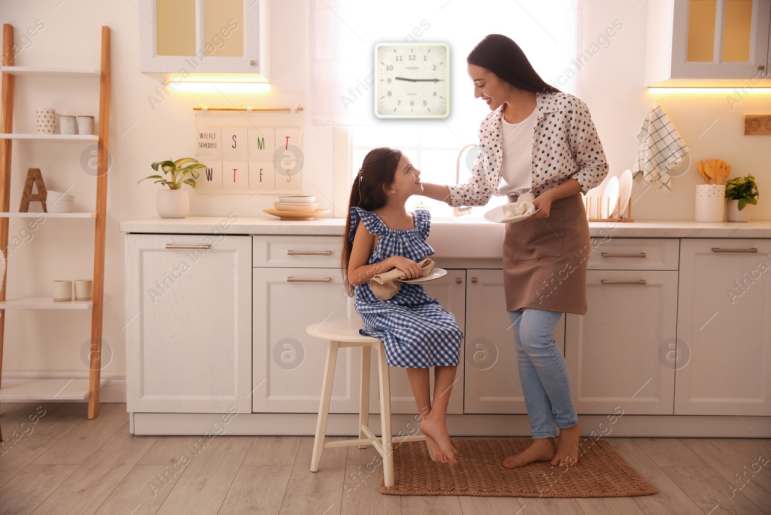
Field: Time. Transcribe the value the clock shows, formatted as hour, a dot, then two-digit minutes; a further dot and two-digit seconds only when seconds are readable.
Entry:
9.15
